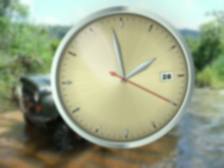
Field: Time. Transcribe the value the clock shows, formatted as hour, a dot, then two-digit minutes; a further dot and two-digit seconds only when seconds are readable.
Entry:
1.58.20
